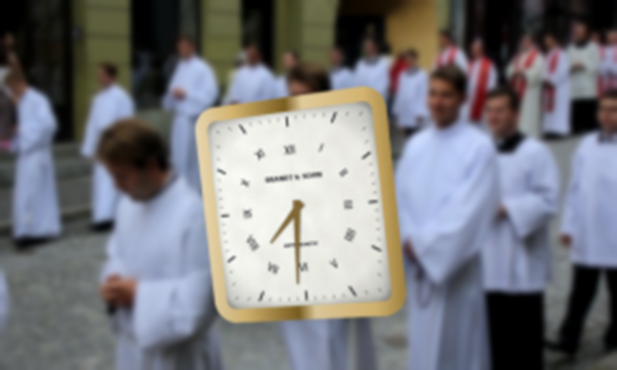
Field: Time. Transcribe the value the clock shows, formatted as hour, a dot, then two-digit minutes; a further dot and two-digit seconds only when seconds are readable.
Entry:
7.31
